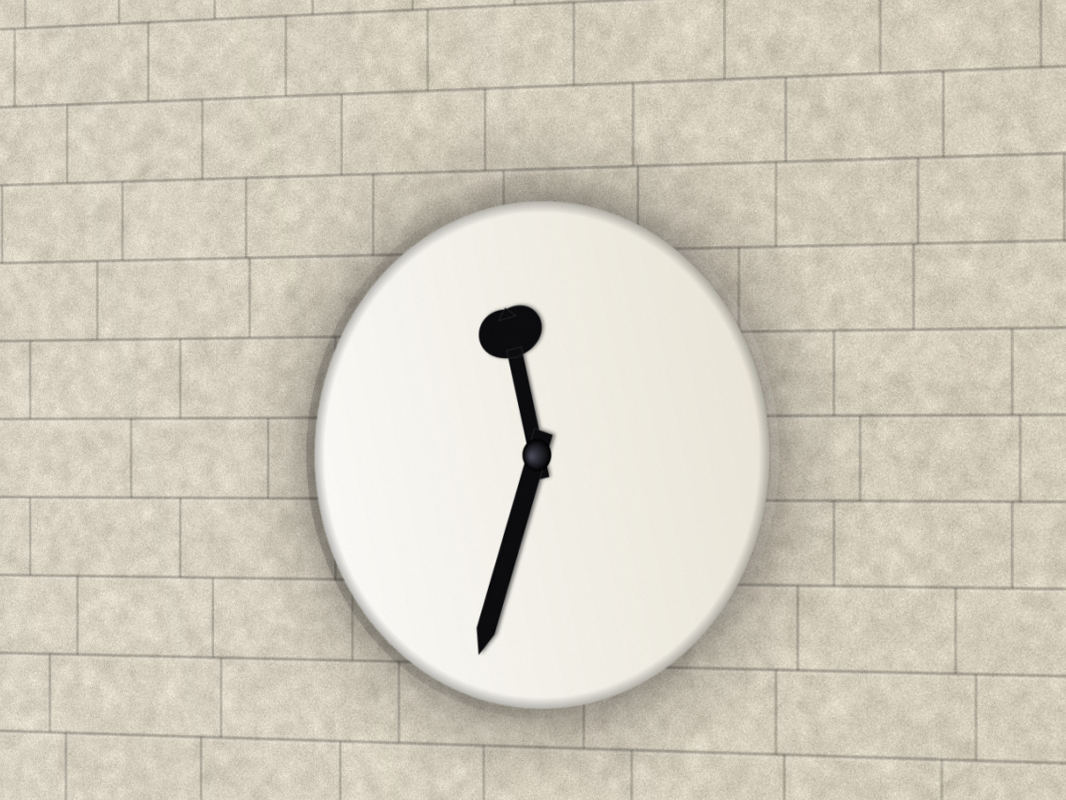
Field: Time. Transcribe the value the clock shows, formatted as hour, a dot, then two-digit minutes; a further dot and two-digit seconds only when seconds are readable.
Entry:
11.33
